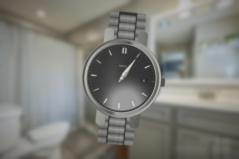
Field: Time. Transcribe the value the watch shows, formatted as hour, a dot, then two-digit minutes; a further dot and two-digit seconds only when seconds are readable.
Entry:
1.05
